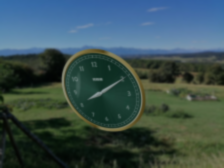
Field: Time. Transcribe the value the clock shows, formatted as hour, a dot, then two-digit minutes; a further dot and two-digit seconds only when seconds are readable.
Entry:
8.10
